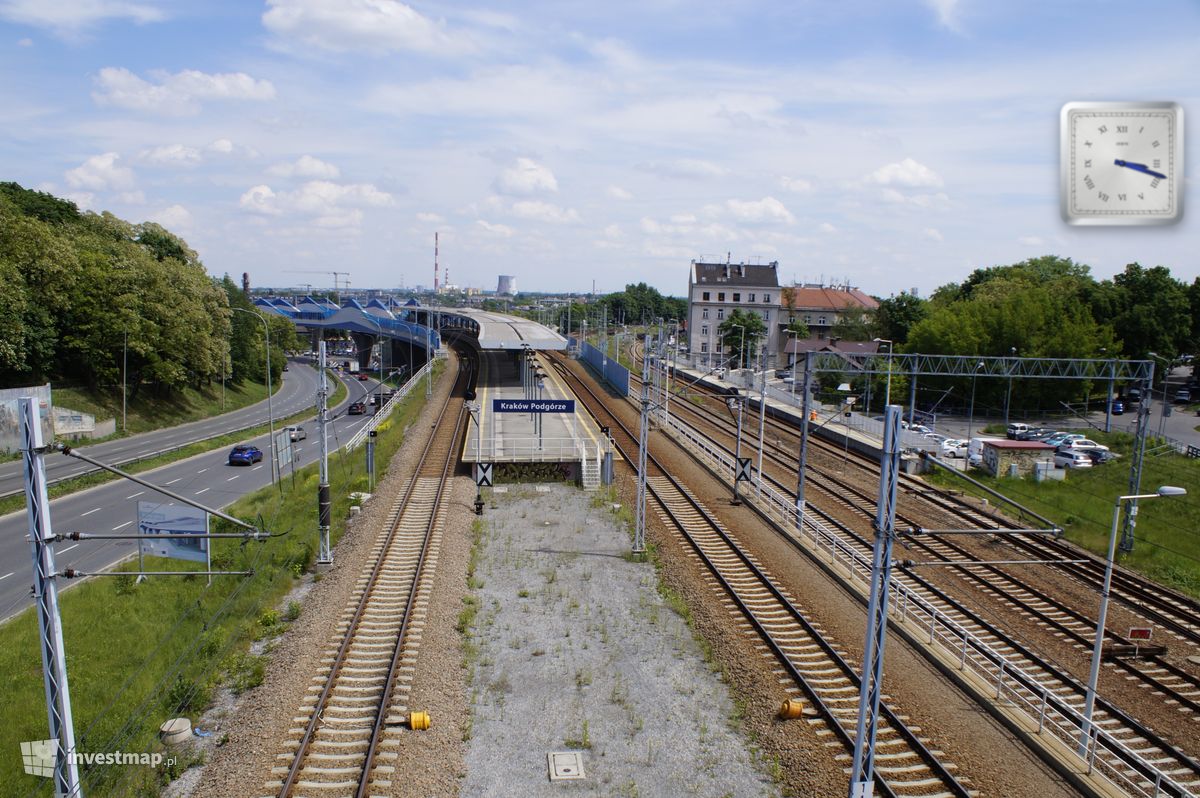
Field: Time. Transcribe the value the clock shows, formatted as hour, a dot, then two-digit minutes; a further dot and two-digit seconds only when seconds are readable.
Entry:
3.18
